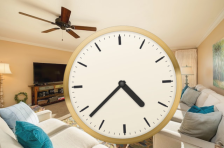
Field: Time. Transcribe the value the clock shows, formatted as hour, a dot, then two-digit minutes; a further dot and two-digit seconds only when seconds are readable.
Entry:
4.38
